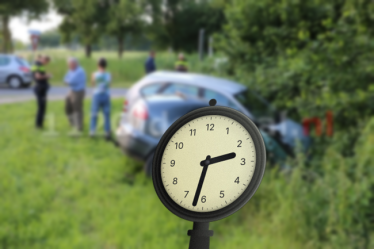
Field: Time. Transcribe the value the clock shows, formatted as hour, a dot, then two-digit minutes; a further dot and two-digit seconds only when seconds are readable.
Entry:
2.32
